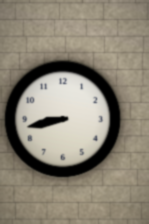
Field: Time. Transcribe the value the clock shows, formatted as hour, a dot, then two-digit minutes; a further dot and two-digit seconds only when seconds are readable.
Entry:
8.43
